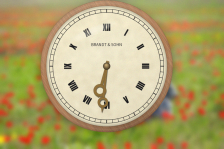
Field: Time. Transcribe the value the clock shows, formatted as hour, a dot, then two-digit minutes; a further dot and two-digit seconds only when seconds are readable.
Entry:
6.31
